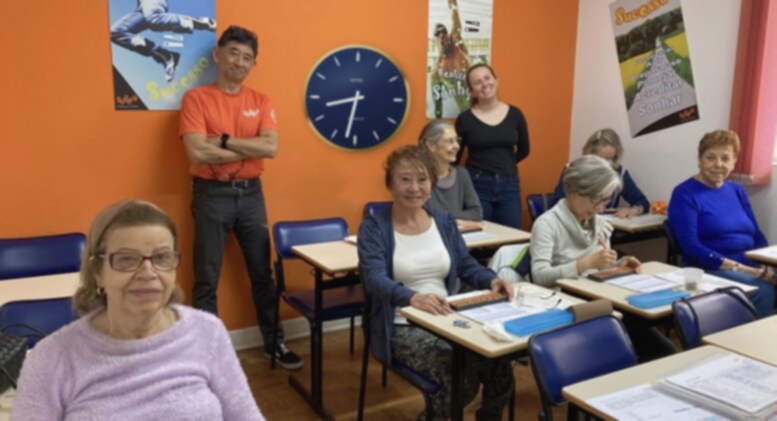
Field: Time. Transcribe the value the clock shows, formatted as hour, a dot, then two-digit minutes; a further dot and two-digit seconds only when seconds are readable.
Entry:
8.32
